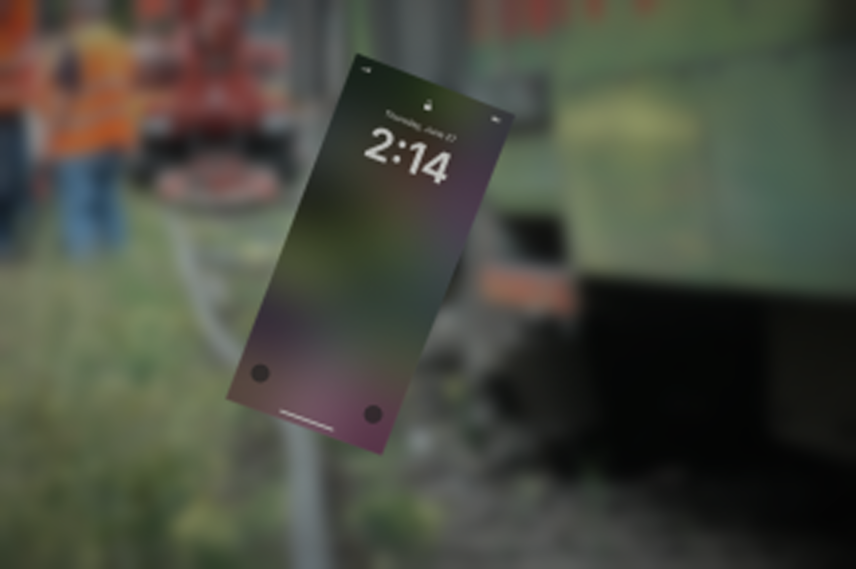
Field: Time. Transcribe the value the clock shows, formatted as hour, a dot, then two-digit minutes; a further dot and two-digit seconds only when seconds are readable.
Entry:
2.14
